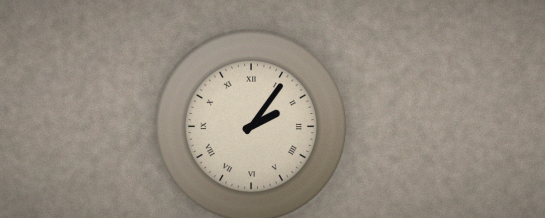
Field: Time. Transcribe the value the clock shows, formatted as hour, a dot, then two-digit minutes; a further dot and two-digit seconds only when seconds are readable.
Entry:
2.06
